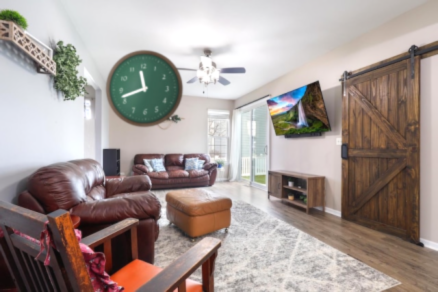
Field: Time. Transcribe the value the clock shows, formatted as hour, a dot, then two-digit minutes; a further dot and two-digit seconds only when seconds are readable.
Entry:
11.42
